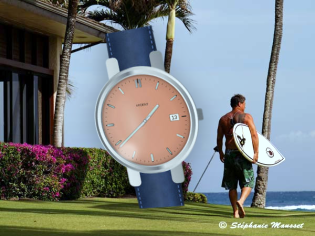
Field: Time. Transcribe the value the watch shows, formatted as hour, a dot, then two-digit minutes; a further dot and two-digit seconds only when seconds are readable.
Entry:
1.39
